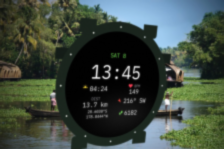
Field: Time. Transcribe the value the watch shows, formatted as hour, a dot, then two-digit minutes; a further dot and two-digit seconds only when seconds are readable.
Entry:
13.45
